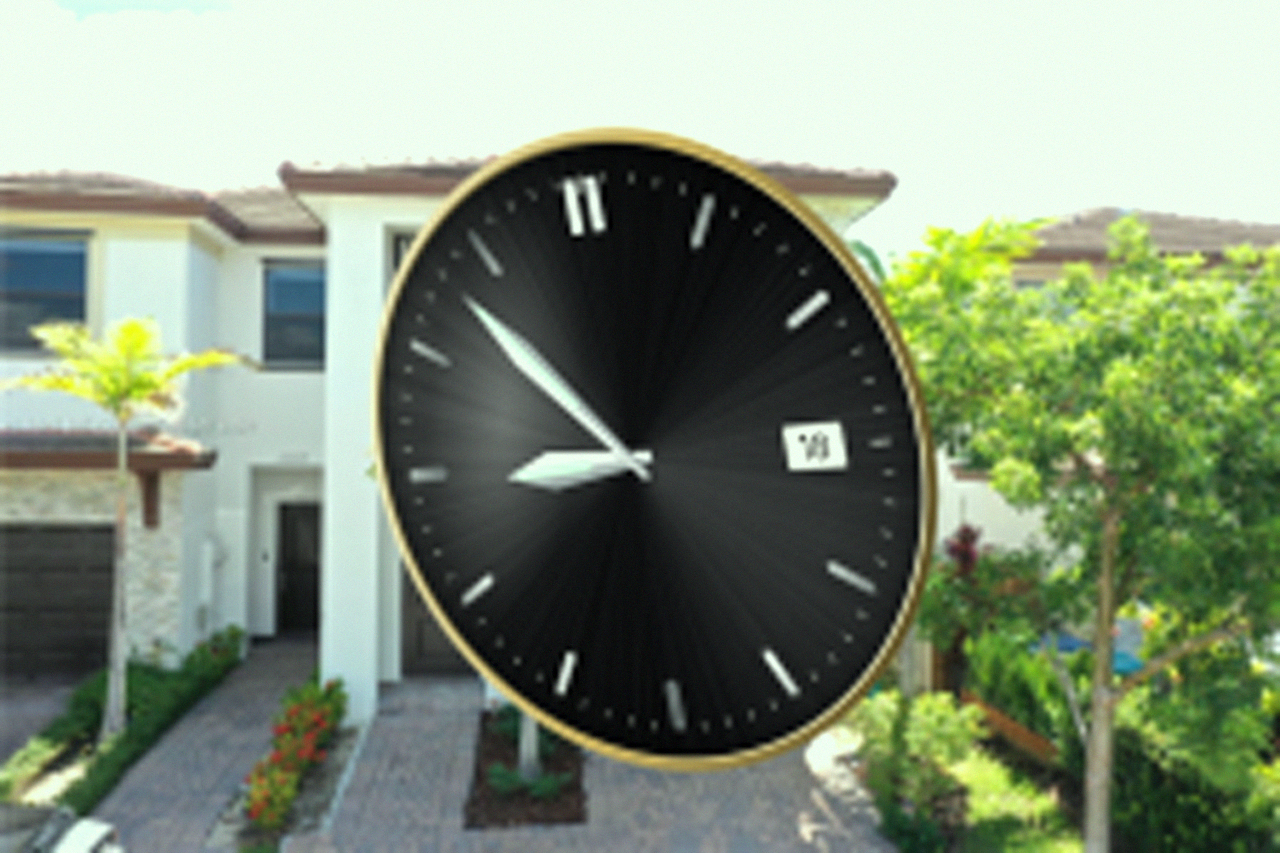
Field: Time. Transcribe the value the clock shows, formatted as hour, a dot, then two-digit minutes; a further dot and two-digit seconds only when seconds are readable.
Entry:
8.53
